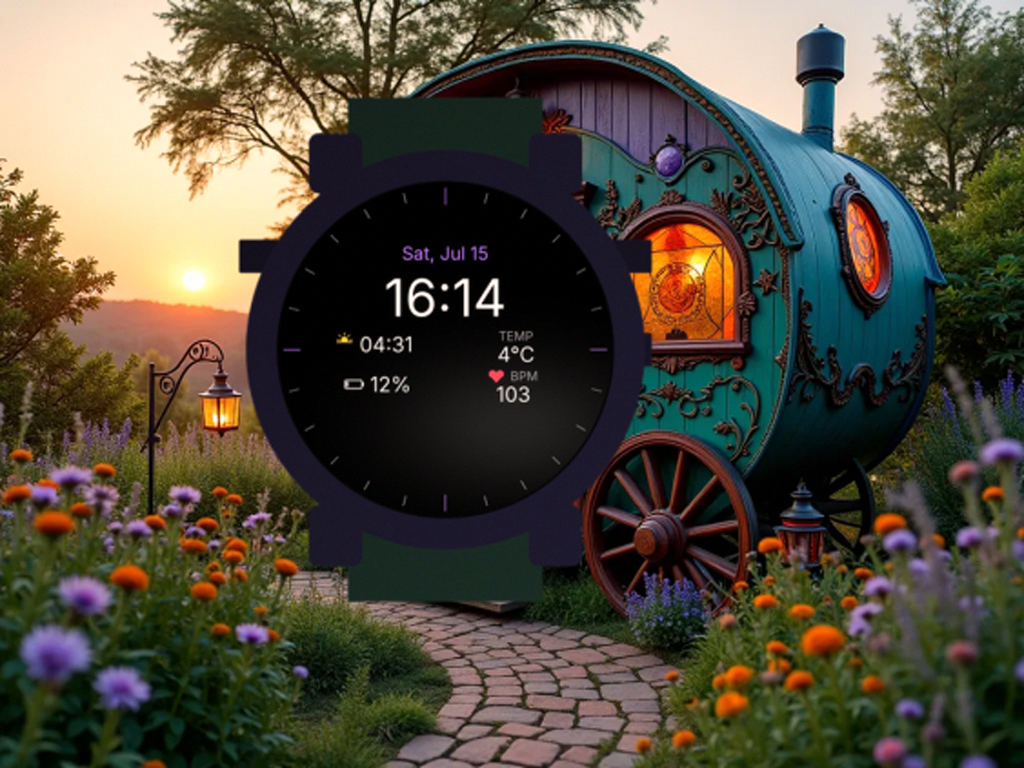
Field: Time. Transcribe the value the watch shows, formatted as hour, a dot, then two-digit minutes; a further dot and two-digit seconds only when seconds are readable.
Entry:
16.14
